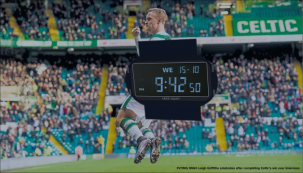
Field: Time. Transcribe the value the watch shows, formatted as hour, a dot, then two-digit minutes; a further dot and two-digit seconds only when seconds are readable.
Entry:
9.42.50
